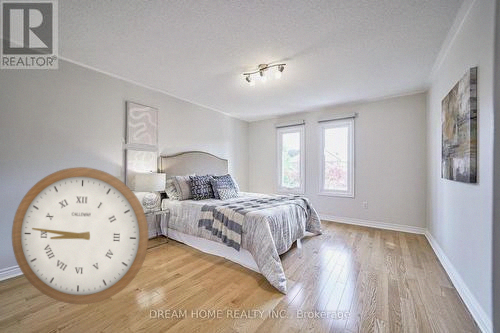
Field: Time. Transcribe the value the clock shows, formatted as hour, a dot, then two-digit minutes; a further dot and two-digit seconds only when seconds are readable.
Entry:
8.46
